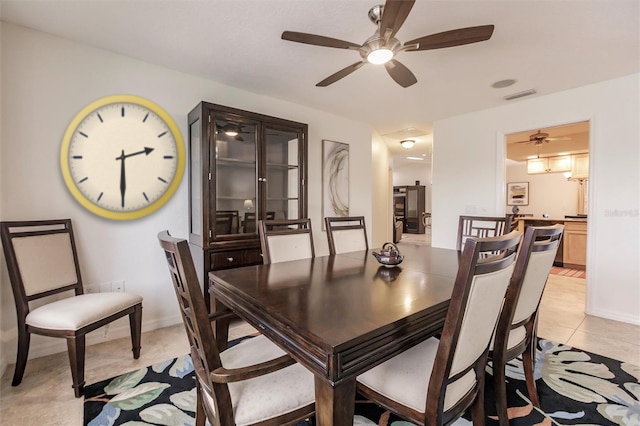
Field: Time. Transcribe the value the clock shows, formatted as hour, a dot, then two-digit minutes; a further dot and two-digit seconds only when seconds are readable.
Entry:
2.30
